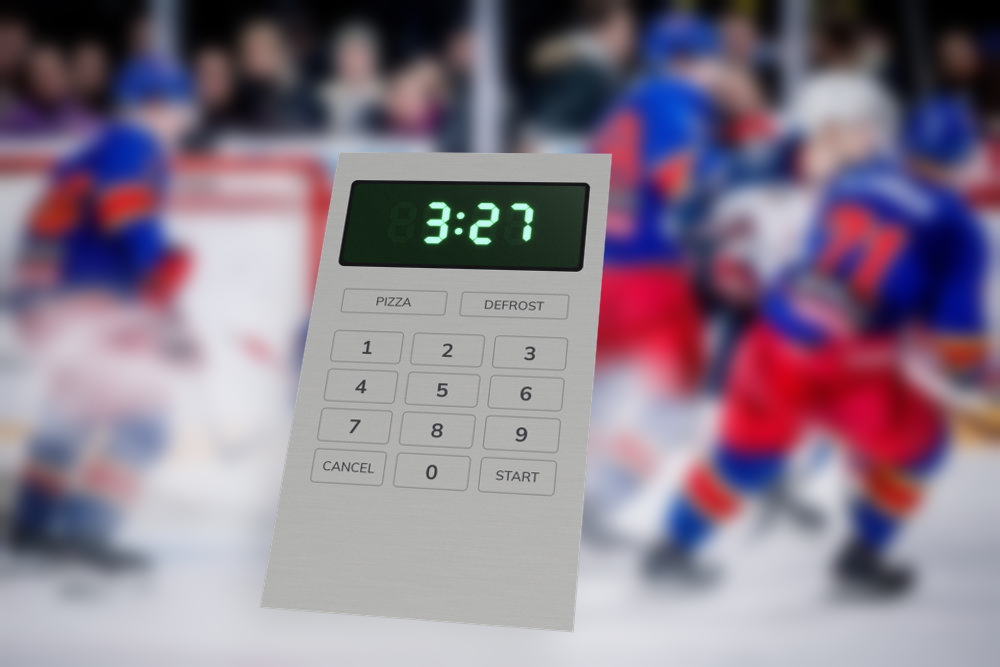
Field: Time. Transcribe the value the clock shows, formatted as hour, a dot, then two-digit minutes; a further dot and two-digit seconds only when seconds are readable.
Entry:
3.27
